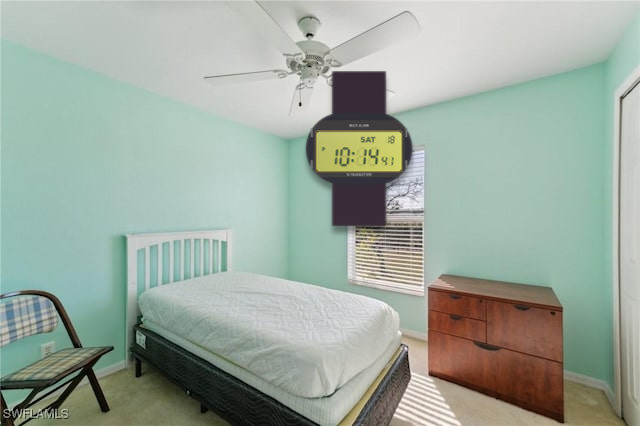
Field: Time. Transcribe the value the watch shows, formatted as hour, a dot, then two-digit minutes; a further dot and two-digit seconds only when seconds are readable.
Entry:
10.14.41
